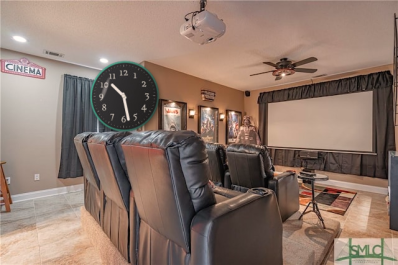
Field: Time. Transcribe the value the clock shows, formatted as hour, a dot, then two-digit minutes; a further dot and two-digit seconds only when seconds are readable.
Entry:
10.28
